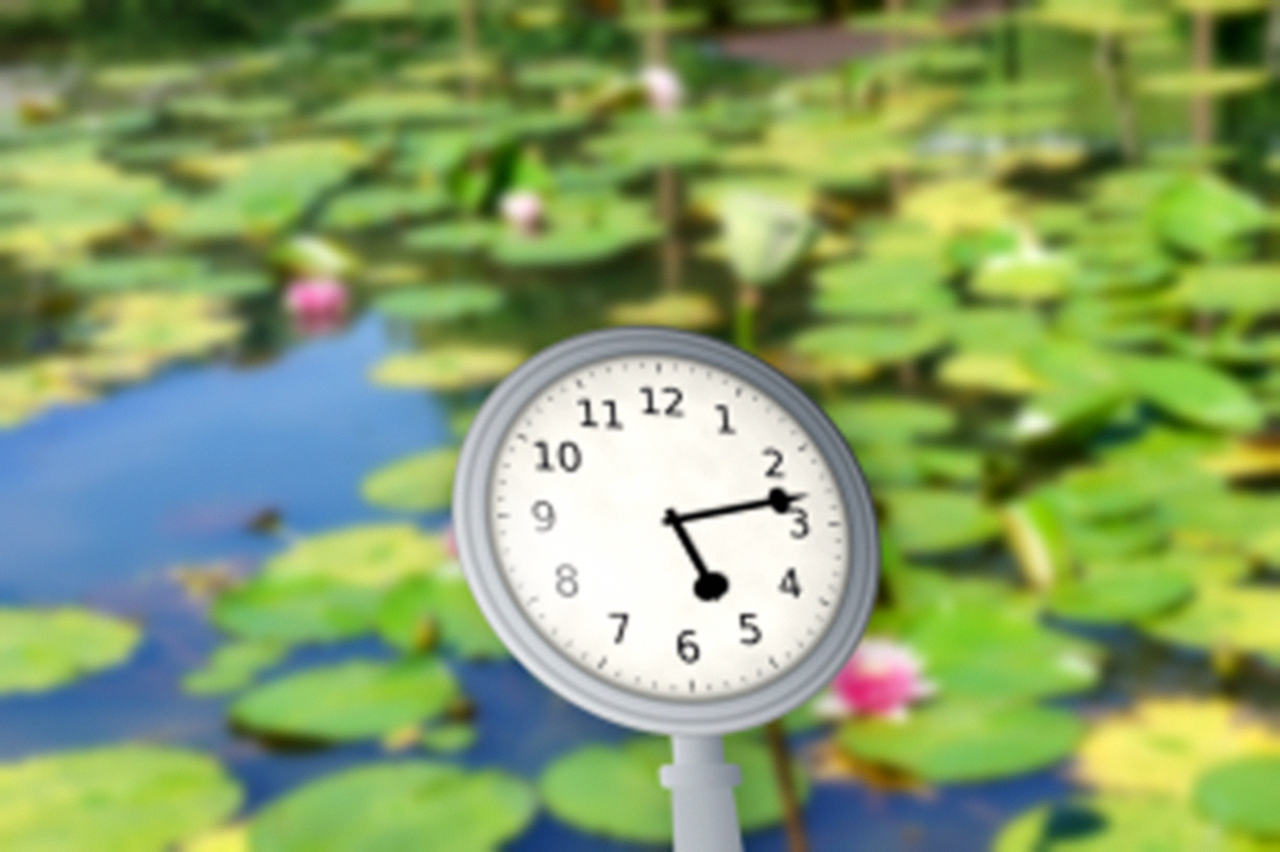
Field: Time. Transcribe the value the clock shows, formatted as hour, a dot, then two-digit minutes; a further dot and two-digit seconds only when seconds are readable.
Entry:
5.13
